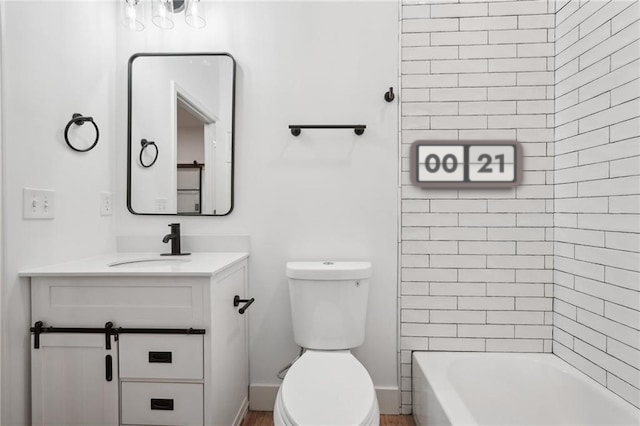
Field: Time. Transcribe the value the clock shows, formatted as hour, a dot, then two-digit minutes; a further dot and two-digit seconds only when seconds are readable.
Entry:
0.21
